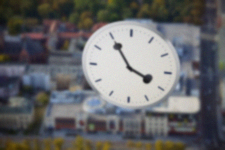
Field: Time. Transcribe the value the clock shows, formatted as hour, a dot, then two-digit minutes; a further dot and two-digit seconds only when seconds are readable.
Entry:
3.55
